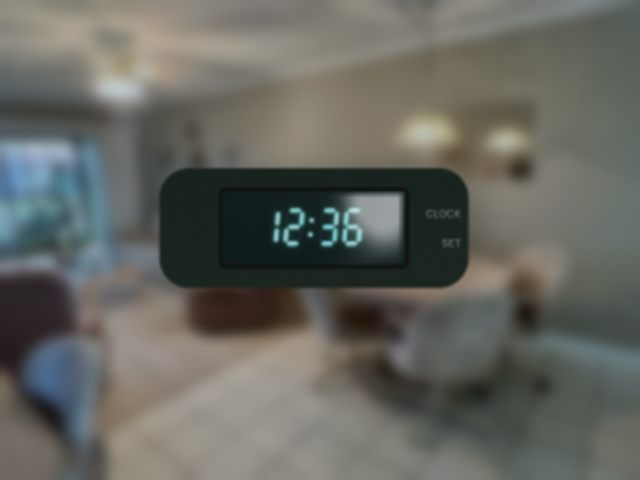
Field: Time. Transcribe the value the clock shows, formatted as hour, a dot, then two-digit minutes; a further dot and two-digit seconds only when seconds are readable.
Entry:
12.36
